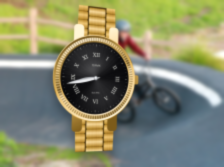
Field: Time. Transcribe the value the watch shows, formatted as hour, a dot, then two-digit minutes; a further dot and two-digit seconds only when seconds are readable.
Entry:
8.43
